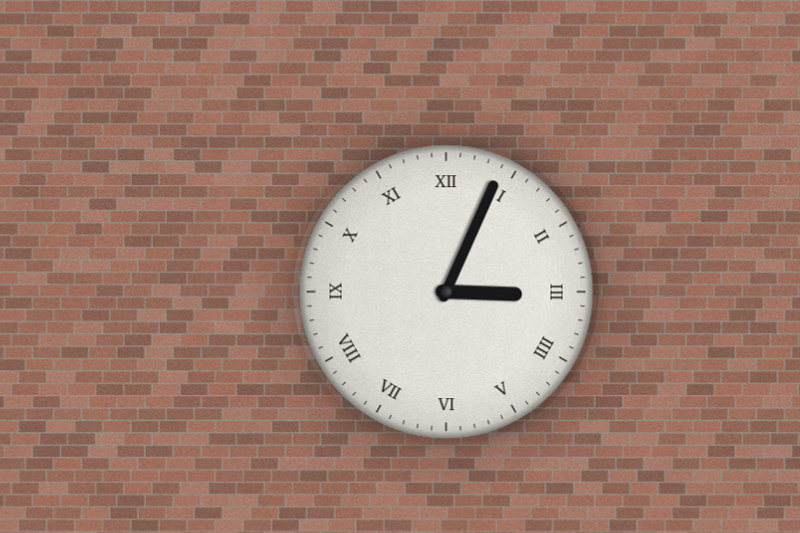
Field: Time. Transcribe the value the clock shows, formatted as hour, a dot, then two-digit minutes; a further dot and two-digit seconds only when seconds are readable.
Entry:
3.04
